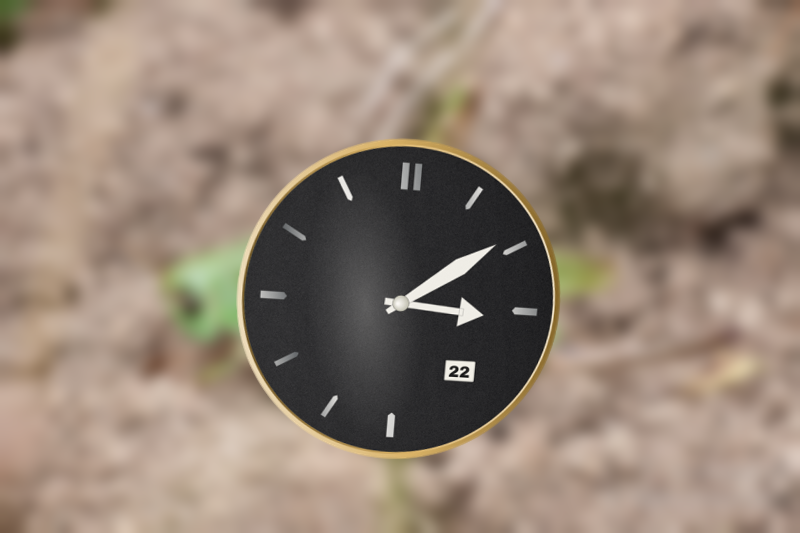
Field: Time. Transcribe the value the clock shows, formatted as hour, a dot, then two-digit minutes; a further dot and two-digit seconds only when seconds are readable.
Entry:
3.09
